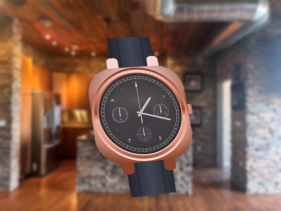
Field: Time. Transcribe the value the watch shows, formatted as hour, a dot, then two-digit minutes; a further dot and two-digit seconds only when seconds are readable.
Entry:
1.18
